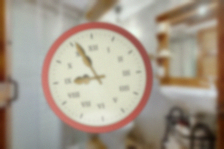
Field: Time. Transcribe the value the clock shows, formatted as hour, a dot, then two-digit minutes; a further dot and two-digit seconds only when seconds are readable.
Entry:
8.56
